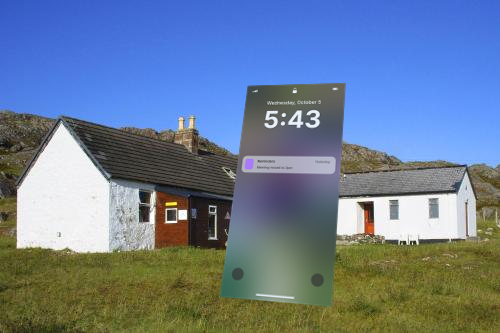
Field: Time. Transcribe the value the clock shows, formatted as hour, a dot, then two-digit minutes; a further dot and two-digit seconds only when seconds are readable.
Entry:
5.43
